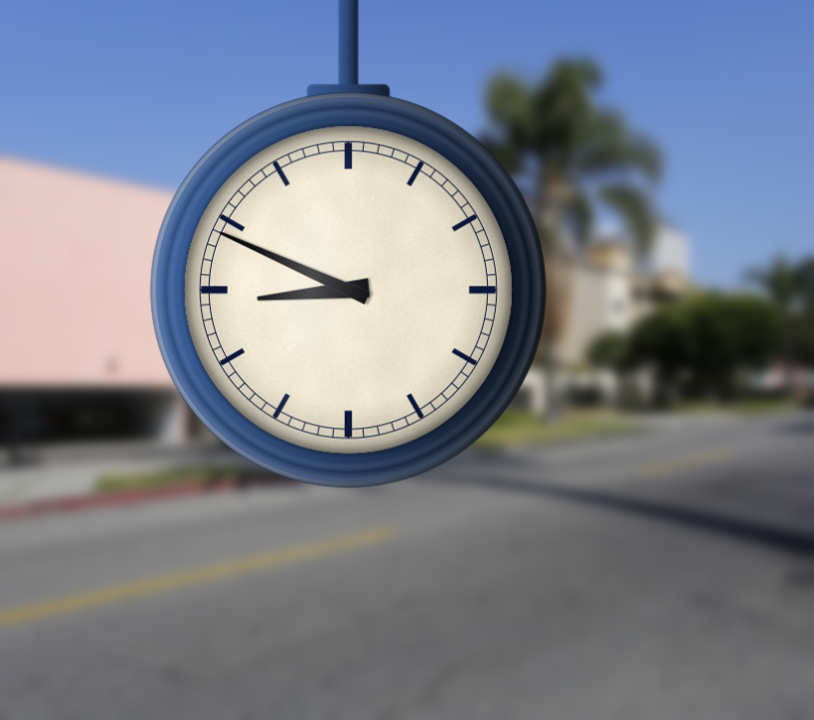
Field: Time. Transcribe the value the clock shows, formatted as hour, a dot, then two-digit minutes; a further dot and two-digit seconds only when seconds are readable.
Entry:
8.49
